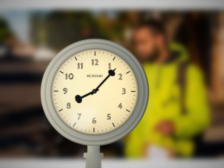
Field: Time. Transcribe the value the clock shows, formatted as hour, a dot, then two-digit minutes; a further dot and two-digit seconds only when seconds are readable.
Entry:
8.07
